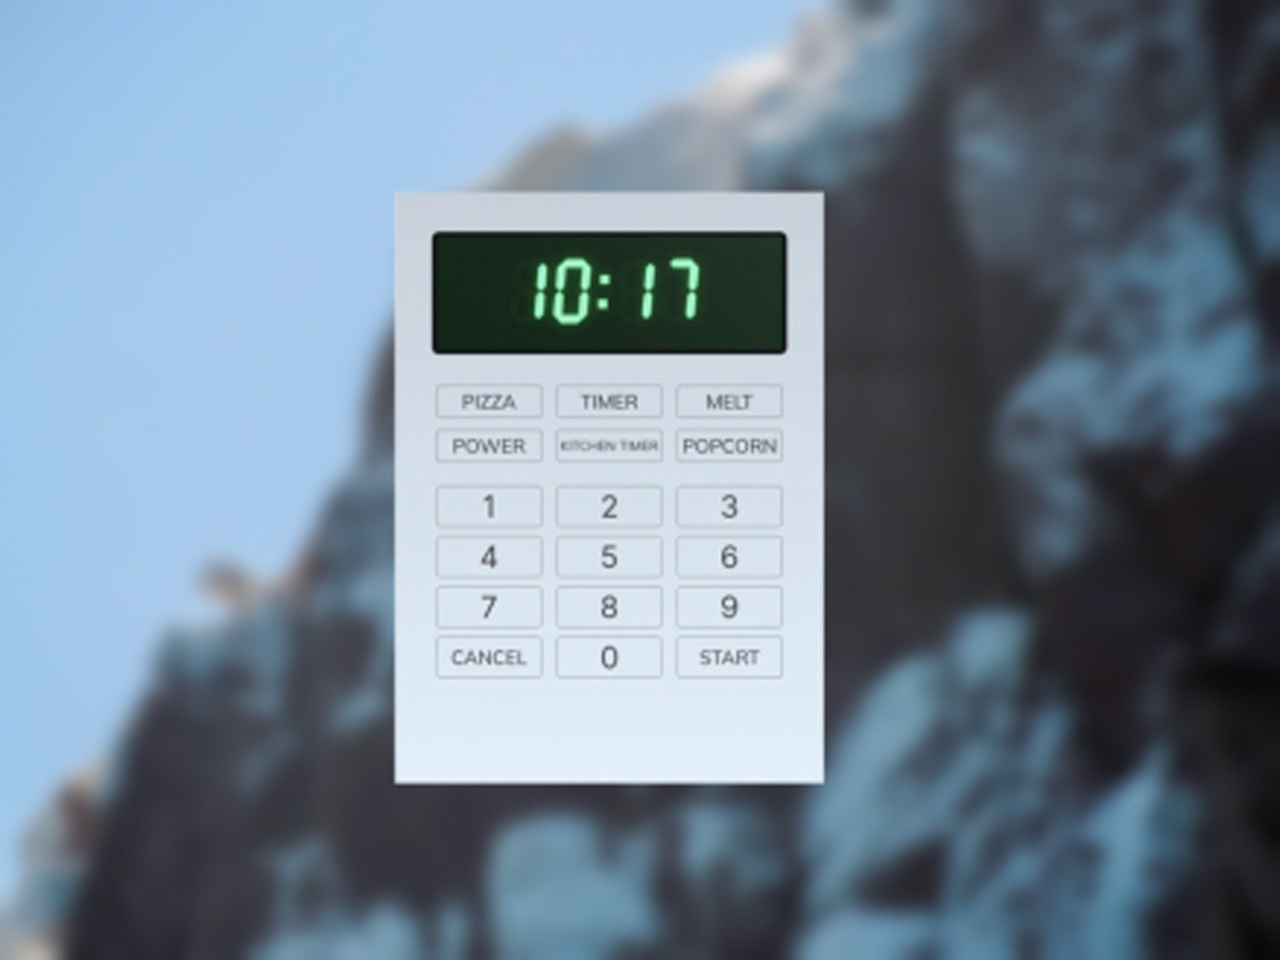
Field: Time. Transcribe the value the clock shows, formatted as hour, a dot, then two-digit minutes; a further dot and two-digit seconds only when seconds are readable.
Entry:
10.17
